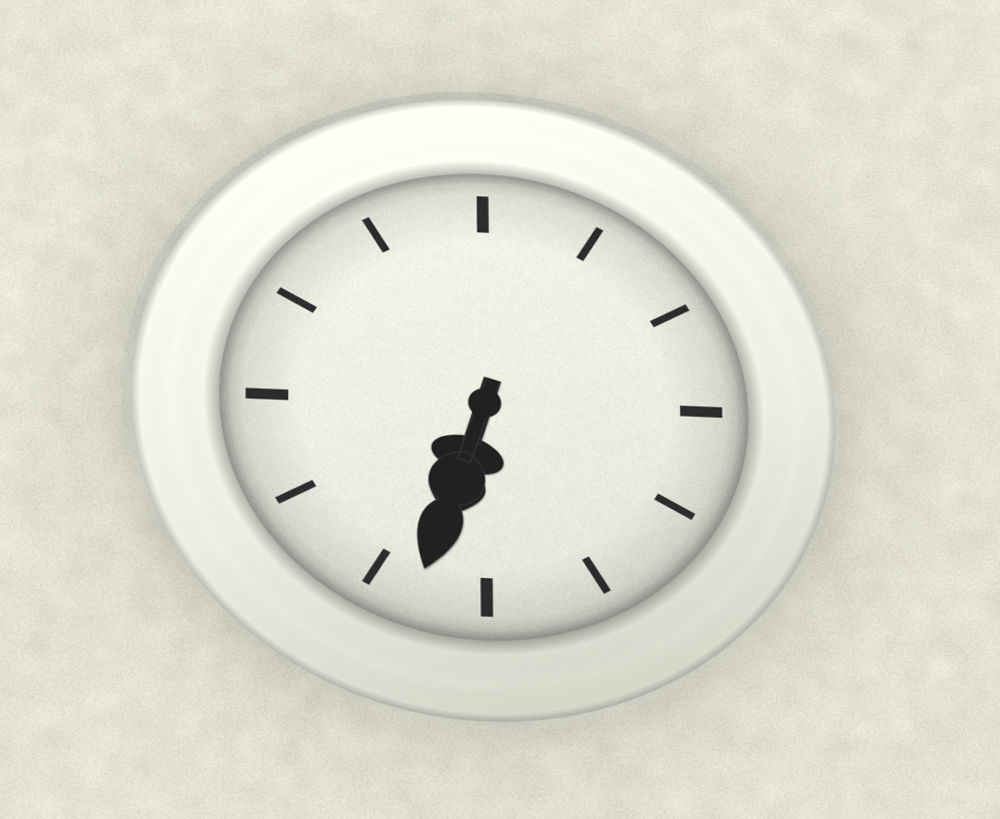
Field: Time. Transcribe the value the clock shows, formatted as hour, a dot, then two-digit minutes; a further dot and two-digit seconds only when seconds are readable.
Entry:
6.33
